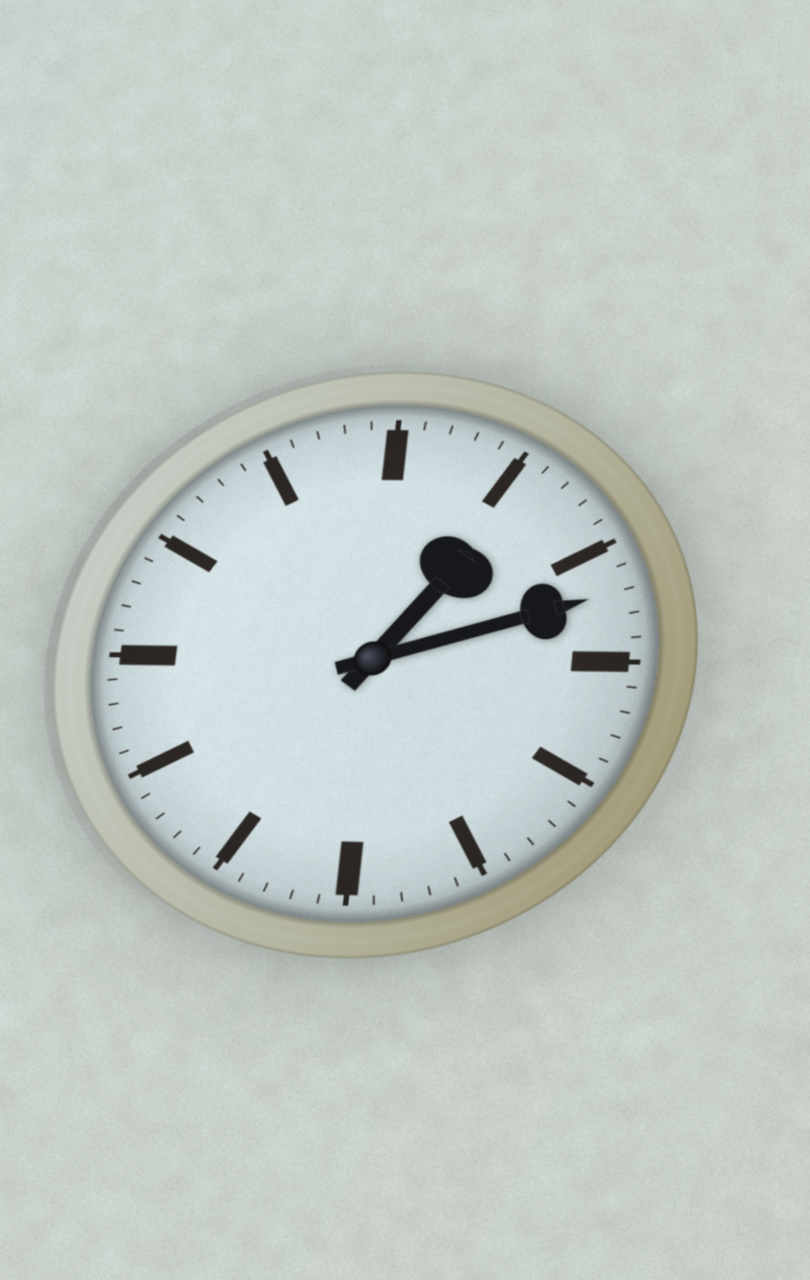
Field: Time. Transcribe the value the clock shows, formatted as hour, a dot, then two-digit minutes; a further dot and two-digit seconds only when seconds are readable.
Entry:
1.12
